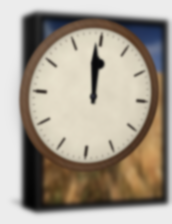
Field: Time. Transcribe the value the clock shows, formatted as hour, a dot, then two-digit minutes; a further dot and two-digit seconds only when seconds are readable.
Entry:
11.59
